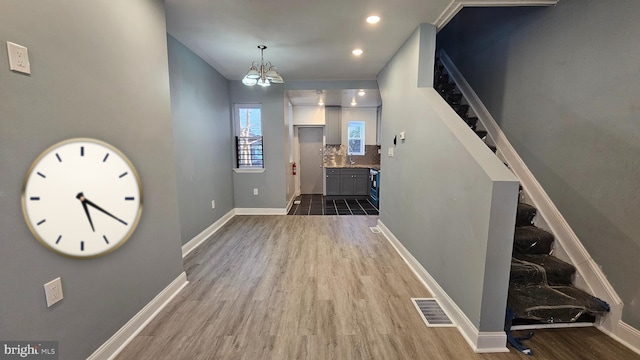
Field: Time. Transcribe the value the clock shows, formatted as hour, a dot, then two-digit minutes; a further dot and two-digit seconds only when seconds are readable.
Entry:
5.20
